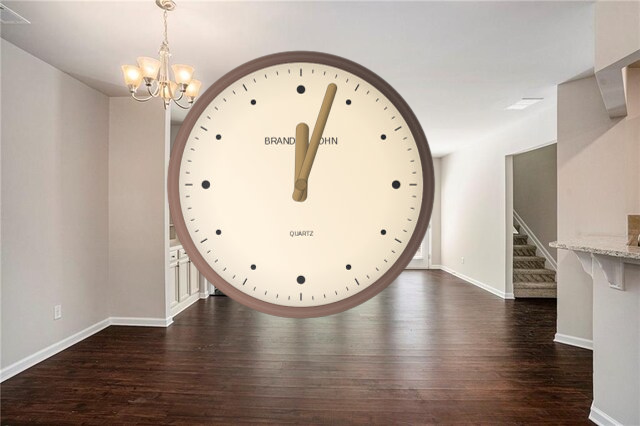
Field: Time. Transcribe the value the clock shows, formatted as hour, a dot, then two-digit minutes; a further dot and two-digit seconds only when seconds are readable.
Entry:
12.03
